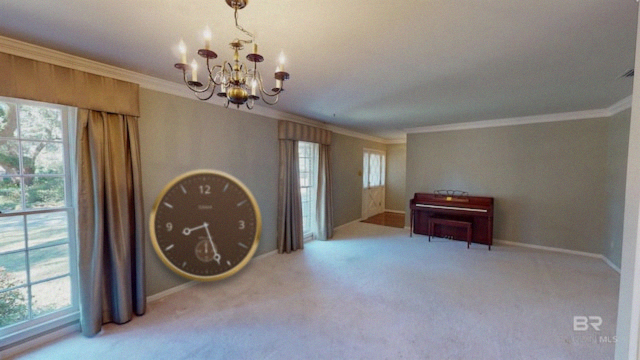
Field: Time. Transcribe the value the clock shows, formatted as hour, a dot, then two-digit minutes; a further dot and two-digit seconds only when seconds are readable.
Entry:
8.27
